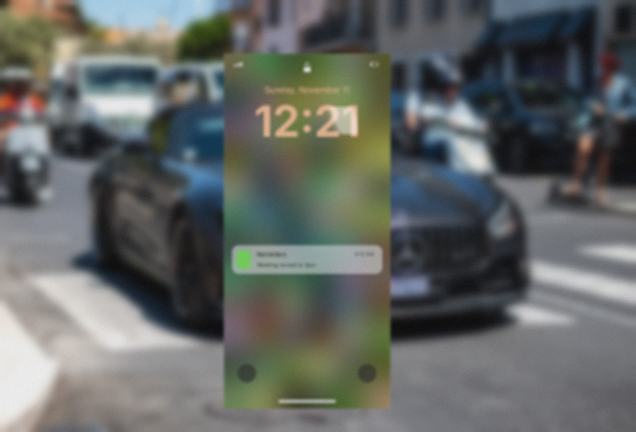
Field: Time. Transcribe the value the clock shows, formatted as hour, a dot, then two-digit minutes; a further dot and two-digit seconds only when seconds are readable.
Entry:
12.21
